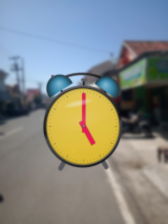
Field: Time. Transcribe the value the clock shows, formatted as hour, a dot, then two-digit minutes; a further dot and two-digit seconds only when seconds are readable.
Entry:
5.00
